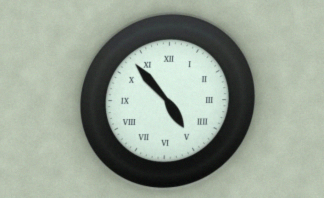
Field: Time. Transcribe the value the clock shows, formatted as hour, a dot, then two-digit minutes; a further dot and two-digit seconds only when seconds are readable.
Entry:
4.53
